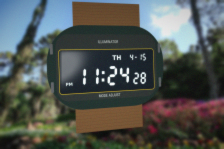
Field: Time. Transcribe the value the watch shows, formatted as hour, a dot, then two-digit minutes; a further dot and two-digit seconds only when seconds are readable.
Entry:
11.24.28
